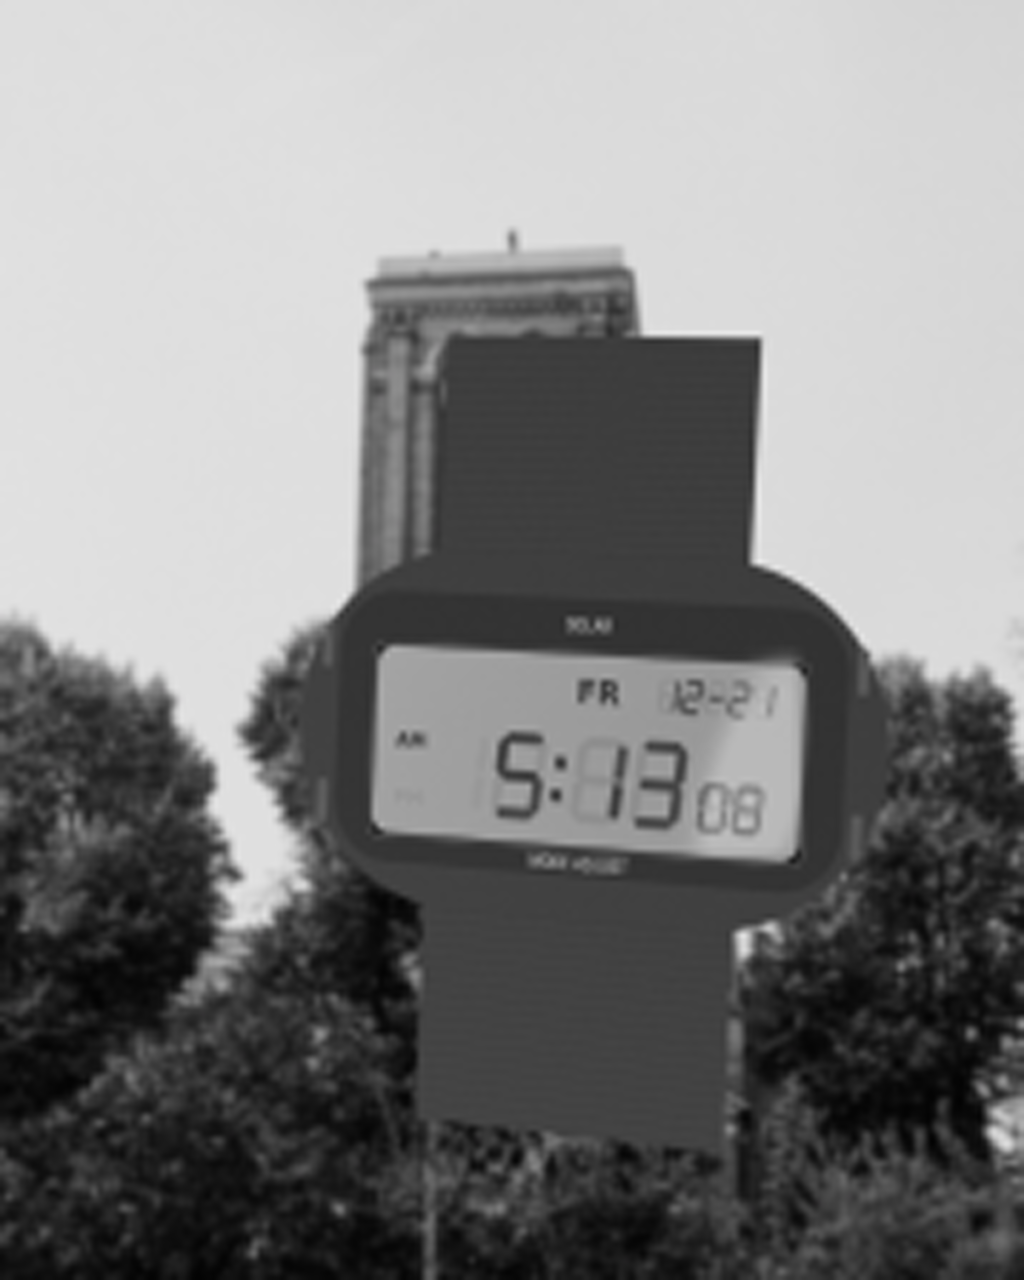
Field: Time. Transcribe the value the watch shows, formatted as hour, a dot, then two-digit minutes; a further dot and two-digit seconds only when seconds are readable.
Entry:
5.13.08
